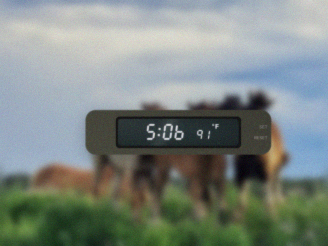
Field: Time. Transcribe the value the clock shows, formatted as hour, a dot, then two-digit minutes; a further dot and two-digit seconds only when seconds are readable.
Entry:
5.06
